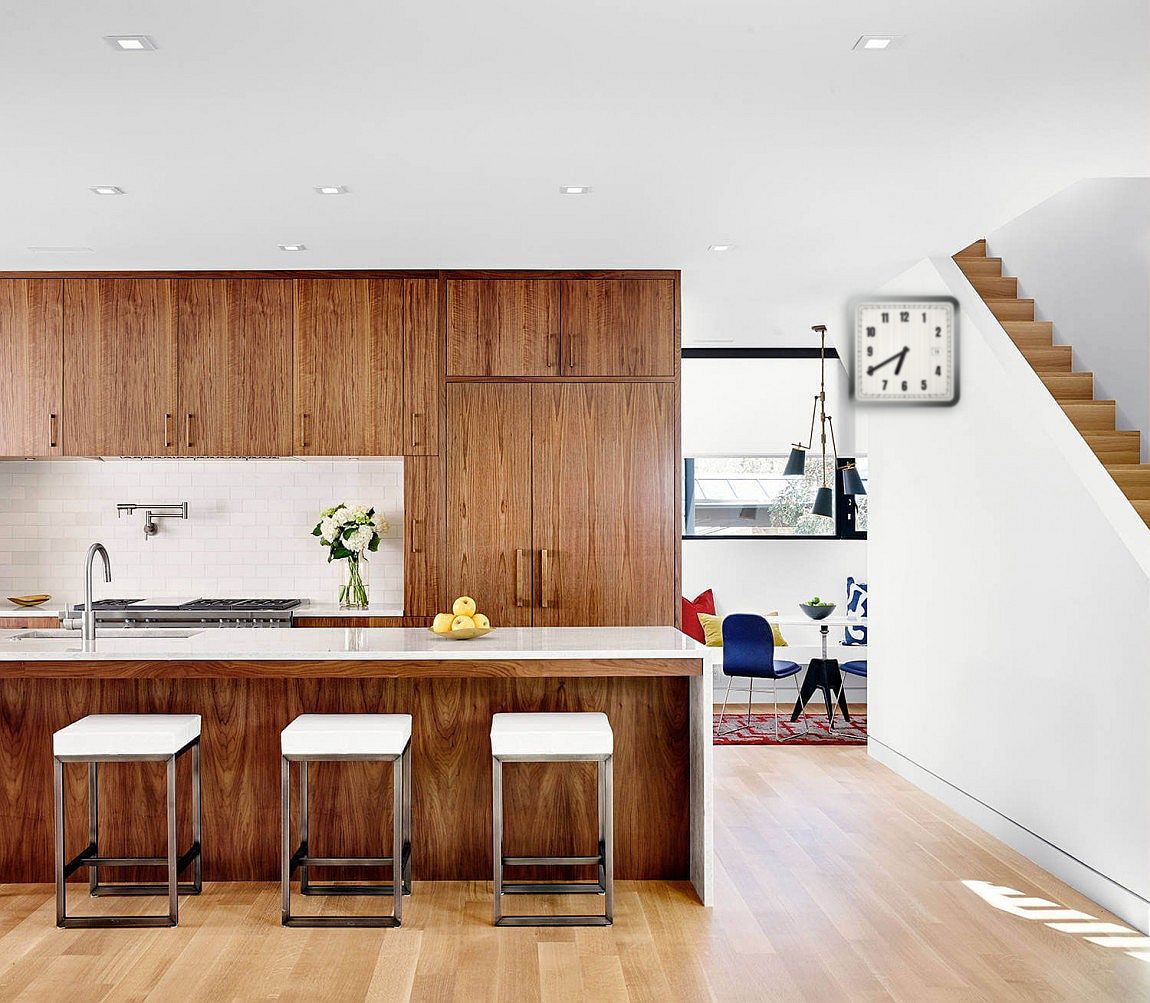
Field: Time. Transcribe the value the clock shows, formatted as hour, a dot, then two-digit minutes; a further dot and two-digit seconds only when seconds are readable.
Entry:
6.40
